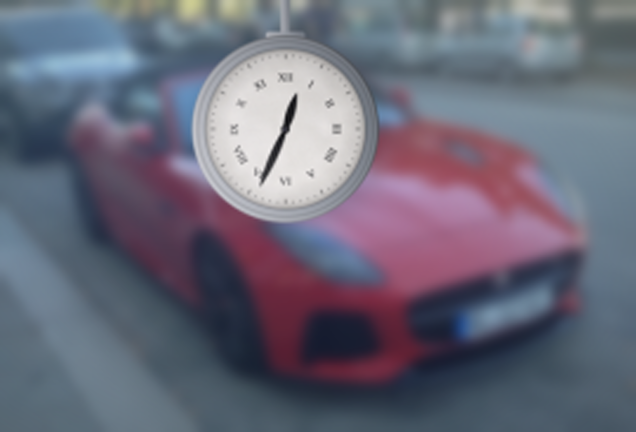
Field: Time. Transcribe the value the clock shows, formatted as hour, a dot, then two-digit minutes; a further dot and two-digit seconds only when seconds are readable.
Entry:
12.34
